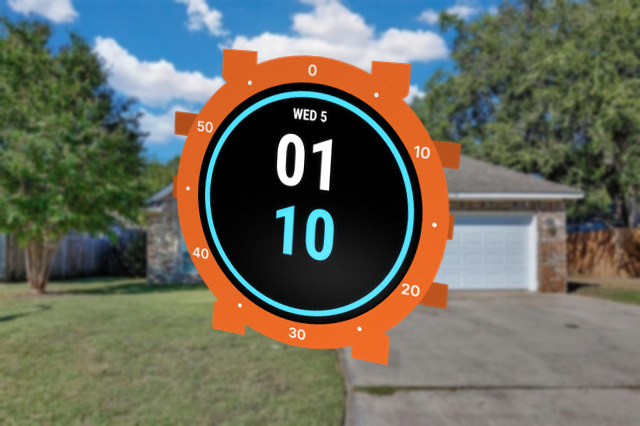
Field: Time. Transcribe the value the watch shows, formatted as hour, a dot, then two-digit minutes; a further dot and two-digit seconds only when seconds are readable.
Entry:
1.10
